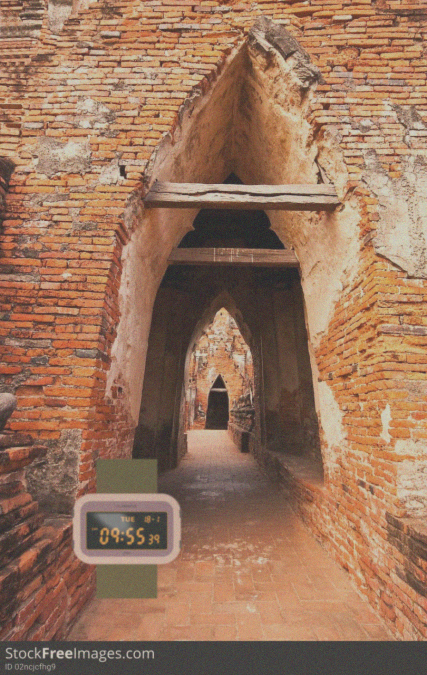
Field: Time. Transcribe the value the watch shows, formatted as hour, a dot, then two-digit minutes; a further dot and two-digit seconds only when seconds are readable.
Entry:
9.55.39
